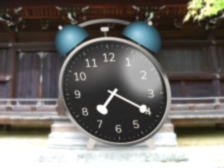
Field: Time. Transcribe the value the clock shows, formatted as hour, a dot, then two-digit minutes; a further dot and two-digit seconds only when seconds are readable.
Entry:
7.20
